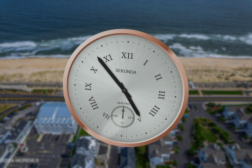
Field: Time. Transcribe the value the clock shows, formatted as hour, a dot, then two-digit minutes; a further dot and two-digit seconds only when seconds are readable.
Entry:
4.53
